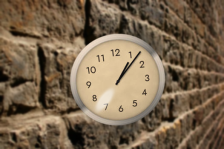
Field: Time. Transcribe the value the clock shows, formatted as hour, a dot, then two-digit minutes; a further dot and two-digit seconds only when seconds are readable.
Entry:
1.07
